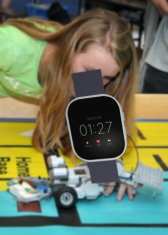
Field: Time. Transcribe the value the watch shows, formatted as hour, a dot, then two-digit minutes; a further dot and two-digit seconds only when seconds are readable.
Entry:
1.27
